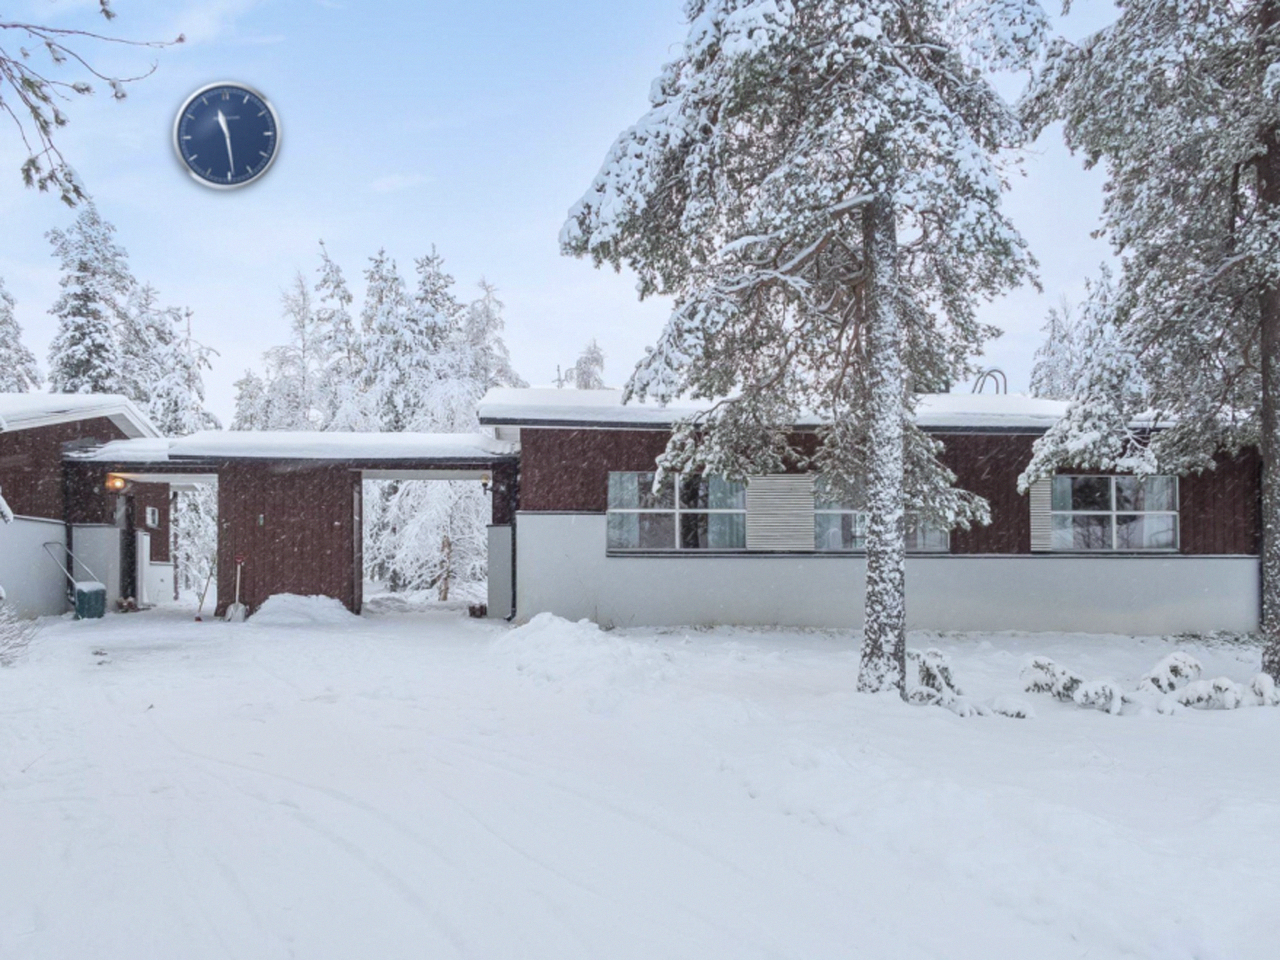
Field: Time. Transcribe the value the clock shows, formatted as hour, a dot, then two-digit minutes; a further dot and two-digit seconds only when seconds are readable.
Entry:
11.29
